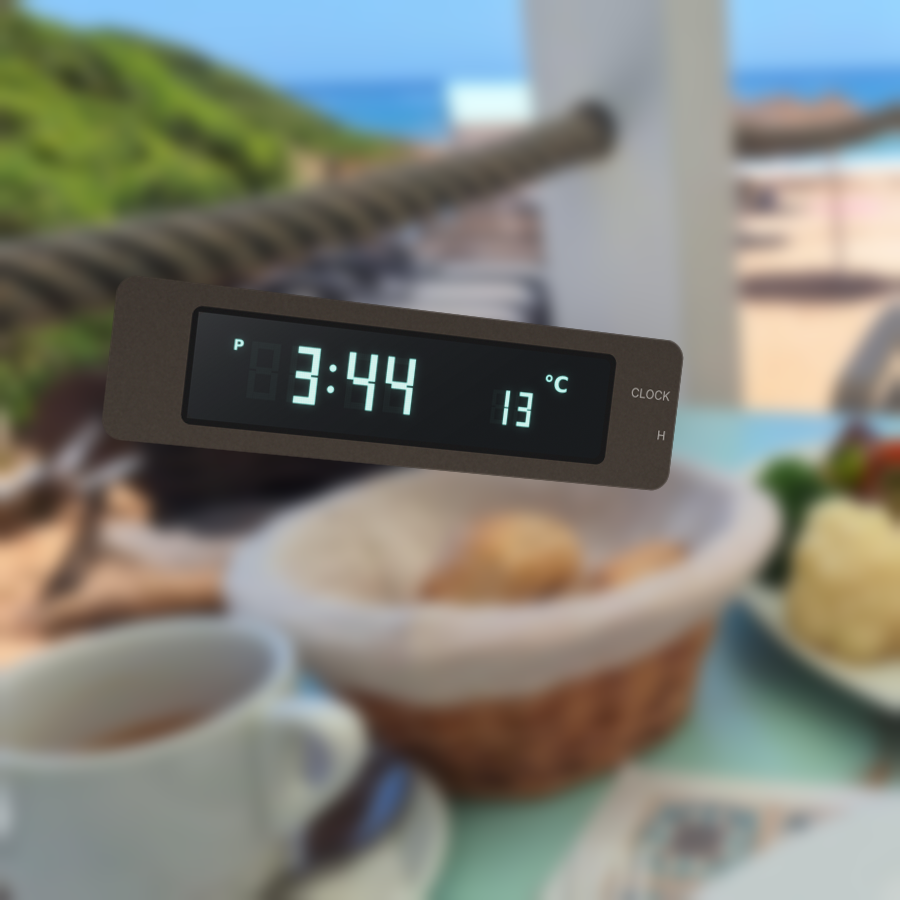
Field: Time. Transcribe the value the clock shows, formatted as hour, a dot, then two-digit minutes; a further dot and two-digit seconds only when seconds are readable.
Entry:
3.44
